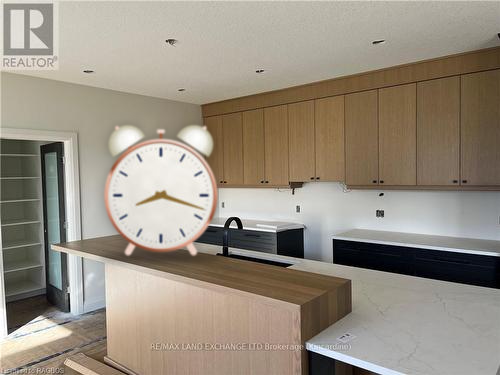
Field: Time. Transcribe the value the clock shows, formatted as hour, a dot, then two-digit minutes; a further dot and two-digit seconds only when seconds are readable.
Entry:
8.18
